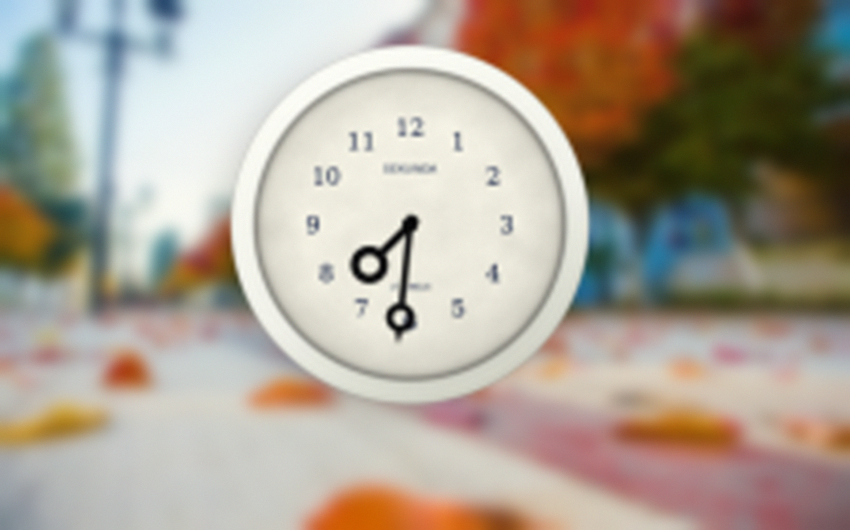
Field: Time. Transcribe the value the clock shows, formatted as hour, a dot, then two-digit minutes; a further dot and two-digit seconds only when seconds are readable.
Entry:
7.31
